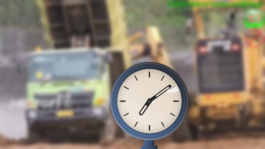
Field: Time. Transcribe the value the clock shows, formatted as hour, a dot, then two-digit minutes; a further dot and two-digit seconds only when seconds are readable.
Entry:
7.09
